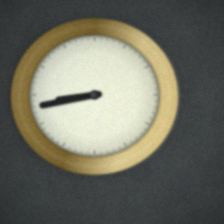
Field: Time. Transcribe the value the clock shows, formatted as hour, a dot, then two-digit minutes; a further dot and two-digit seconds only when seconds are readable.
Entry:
8.43
